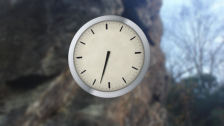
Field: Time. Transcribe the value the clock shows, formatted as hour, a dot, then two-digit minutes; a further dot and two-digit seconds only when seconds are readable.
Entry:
6.33
